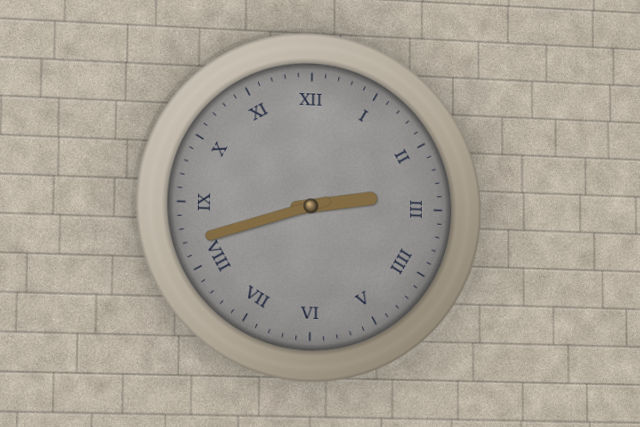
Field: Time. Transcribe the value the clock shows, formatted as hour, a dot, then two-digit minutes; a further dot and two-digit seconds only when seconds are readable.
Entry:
2.42
